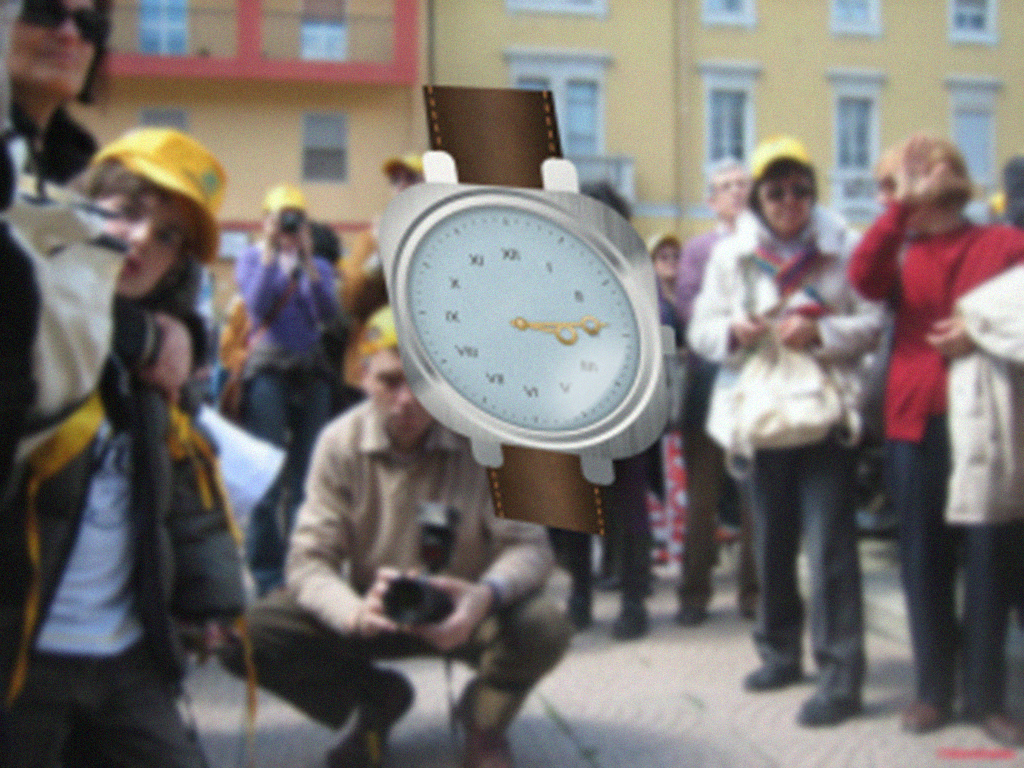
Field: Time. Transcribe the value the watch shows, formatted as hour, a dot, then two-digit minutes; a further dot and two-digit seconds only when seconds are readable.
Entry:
3.14
